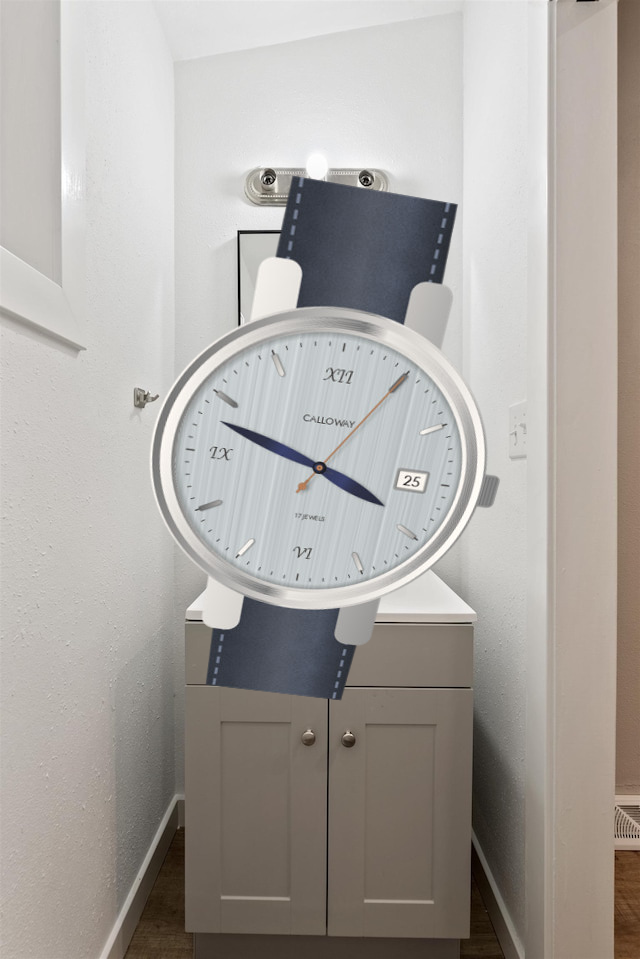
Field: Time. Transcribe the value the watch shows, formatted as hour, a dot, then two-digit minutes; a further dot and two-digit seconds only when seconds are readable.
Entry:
3.48.05
